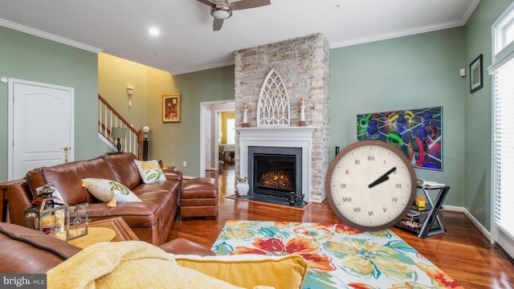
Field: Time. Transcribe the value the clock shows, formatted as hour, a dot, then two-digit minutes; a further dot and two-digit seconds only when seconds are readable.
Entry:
2.09
